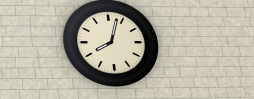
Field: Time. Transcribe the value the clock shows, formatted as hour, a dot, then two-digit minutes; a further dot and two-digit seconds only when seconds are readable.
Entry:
8.03
